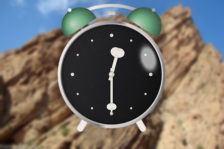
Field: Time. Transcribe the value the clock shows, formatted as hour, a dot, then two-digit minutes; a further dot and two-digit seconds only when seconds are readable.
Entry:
12.30
